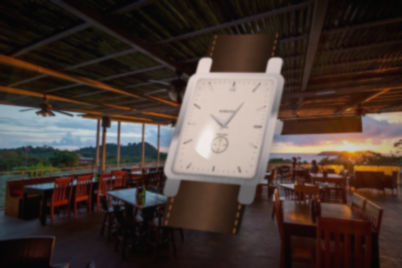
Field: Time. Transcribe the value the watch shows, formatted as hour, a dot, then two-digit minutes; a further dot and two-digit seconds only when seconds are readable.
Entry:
10.05
